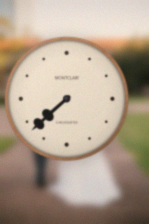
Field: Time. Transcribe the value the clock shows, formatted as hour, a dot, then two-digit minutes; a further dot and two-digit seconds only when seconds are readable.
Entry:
7.38
